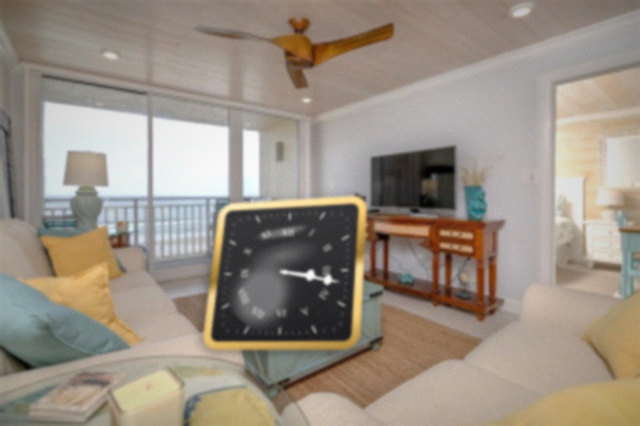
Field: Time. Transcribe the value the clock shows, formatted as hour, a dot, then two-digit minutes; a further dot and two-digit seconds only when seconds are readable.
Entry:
3.17
